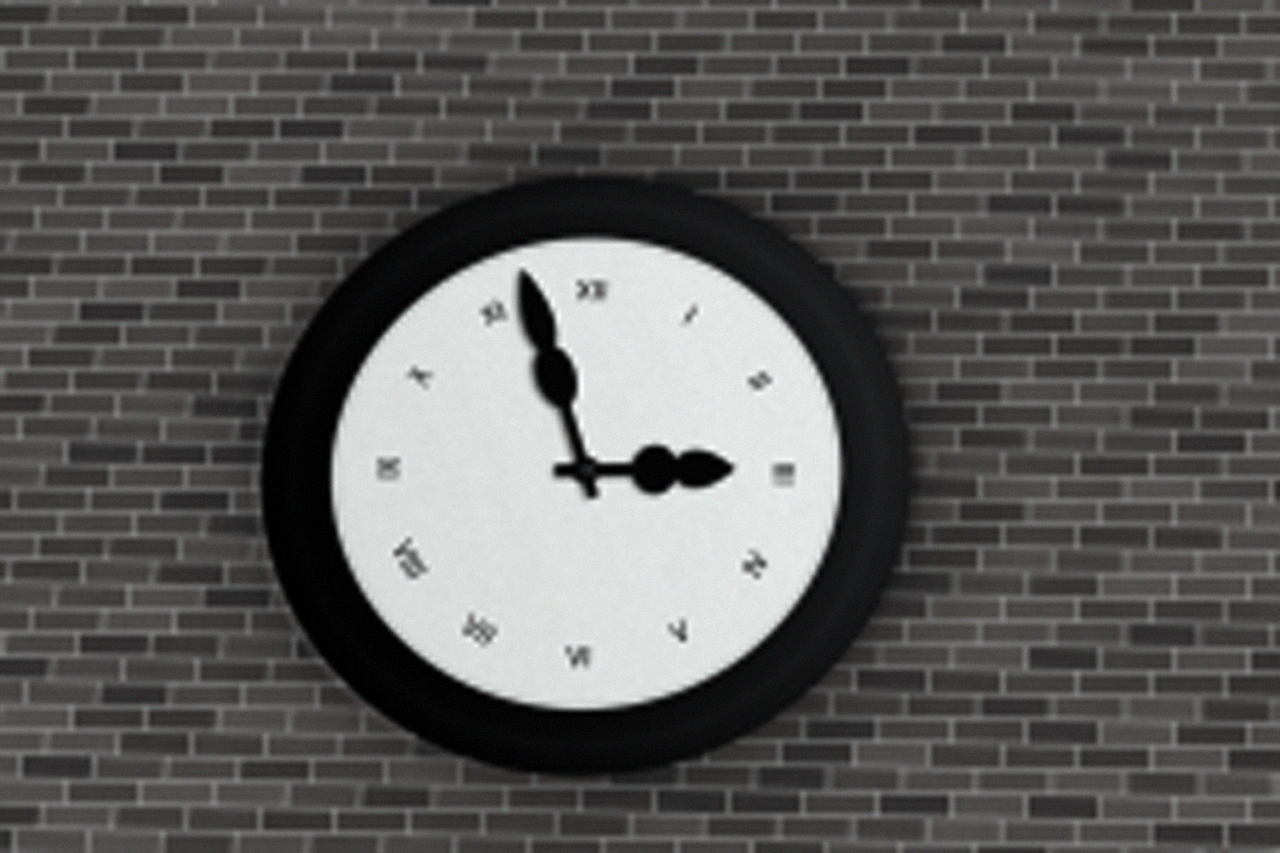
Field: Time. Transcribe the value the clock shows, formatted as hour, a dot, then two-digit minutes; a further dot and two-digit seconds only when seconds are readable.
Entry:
2.57
